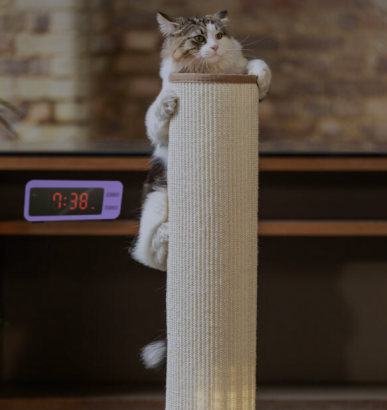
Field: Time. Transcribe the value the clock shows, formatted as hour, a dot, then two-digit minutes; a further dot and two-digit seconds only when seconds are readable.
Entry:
7.38
